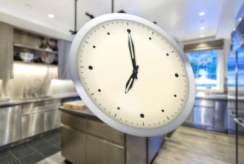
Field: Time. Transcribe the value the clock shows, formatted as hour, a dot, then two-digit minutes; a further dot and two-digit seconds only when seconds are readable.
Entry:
7.00
